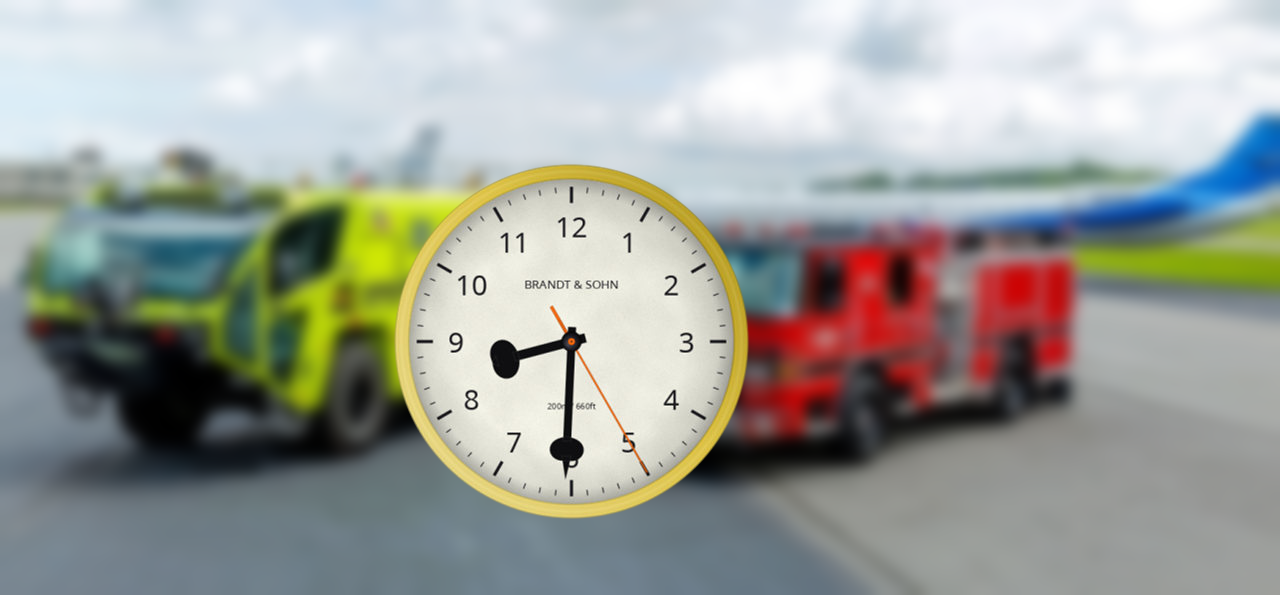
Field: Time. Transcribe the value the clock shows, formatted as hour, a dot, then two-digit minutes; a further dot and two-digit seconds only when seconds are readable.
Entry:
8.30.25
